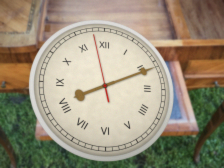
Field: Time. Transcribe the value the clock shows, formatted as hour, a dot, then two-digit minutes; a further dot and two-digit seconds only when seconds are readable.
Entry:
8.10.58
